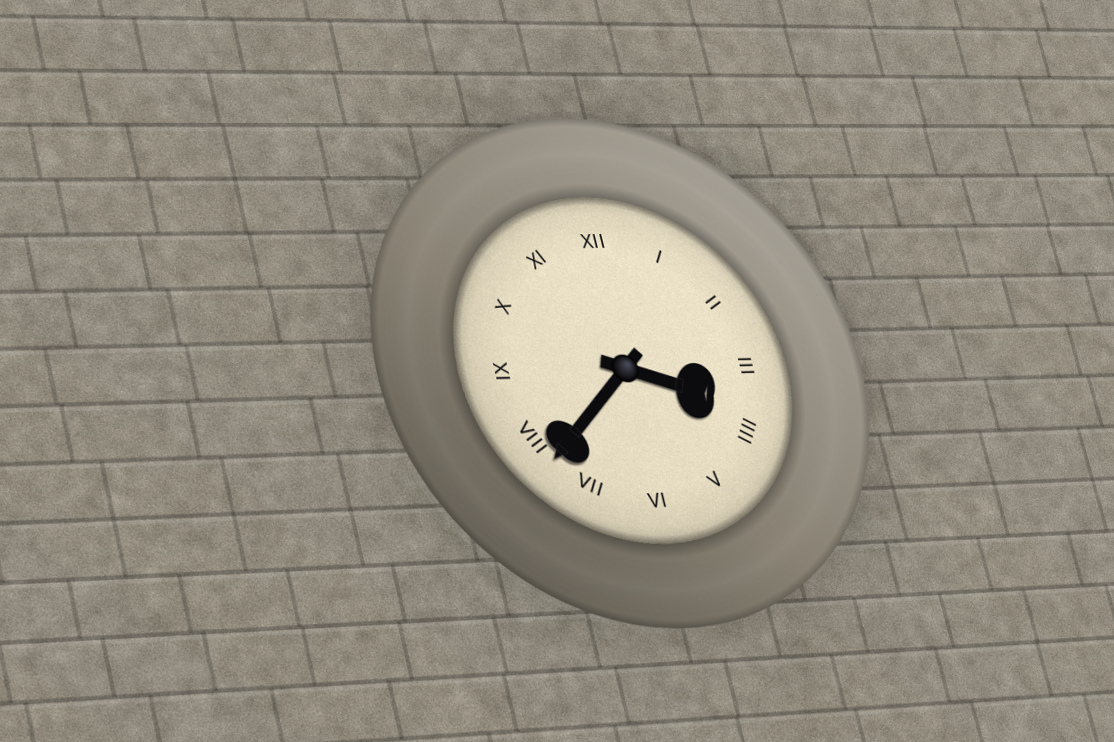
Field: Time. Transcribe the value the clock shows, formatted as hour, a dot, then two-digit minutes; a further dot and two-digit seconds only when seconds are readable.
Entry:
3.38
